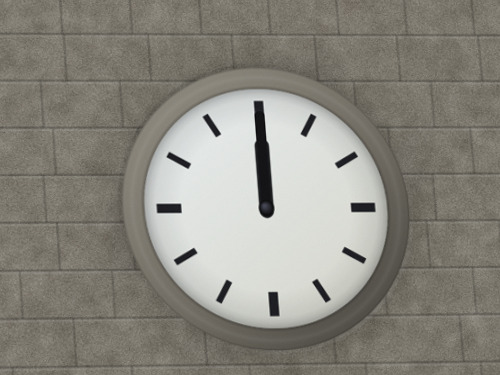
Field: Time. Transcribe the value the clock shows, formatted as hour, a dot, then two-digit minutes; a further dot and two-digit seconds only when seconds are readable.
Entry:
12.00
